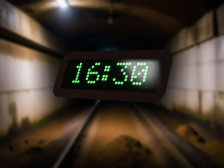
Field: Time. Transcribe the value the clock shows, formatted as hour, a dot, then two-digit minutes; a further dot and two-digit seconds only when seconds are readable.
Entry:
16.30
